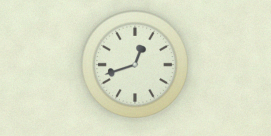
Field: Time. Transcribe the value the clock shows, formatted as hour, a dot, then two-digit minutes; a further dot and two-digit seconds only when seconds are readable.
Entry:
12.42
